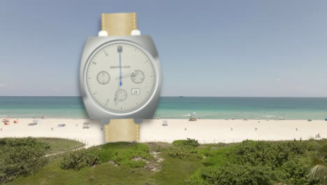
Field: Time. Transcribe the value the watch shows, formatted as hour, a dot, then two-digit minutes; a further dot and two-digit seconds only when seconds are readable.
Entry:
2.32
